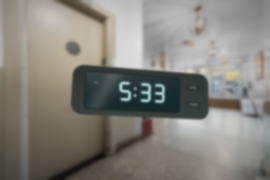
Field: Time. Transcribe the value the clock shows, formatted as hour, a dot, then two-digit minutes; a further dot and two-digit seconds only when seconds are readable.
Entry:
5.33
